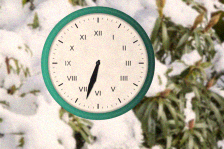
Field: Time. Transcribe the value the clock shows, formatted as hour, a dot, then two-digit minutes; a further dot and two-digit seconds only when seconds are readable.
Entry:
6.33
